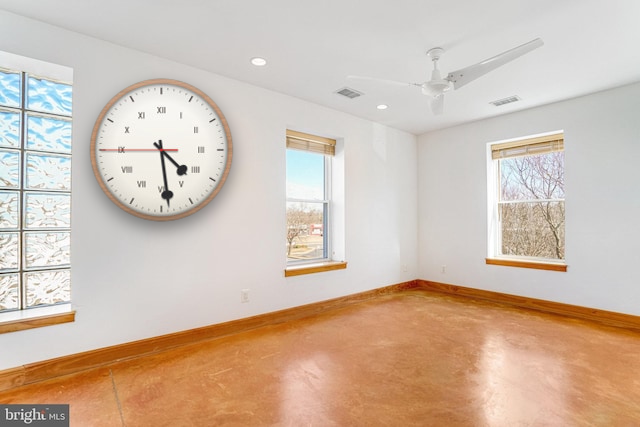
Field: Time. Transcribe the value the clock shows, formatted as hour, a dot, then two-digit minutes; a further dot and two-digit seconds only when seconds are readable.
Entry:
4.28.45
